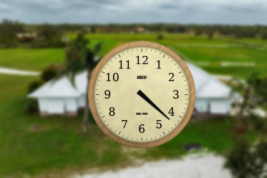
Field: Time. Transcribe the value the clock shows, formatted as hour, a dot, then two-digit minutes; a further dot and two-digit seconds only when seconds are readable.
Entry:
4.22
